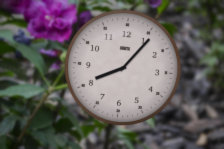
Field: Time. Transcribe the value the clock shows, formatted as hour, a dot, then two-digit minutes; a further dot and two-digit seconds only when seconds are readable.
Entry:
8.06
